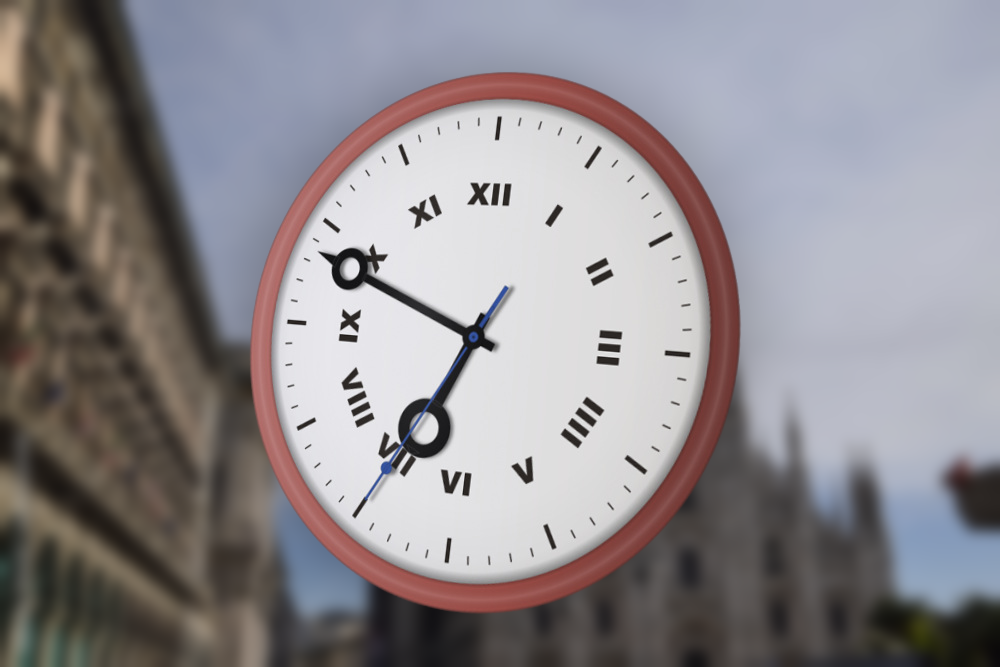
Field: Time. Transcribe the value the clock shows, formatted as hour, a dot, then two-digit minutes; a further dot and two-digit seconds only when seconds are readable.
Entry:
6.48.35
